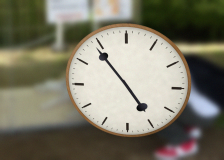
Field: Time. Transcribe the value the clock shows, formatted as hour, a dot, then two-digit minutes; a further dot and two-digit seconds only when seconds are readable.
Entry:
4.54
